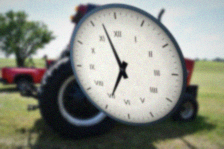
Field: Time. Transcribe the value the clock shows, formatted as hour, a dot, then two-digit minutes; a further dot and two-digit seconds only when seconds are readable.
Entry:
6.57
